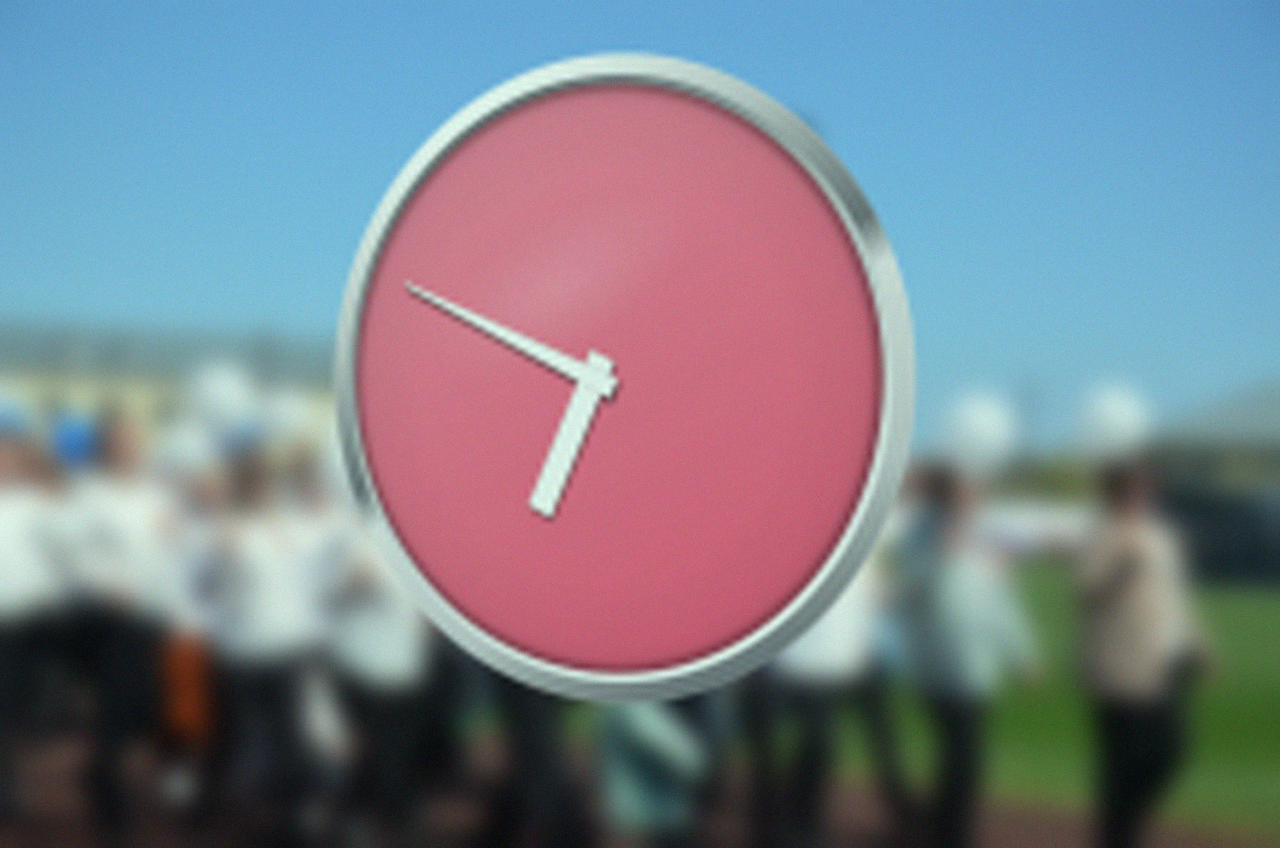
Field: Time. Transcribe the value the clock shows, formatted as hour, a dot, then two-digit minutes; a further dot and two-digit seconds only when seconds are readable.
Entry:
6.49
